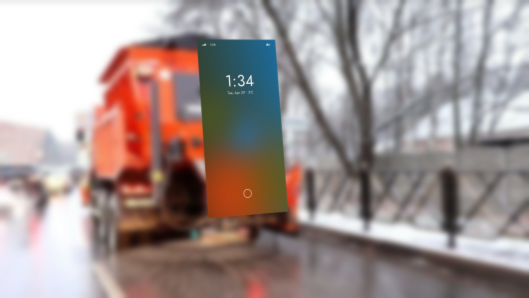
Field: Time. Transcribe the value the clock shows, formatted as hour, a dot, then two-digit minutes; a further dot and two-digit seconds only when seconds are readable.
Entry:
1.34
